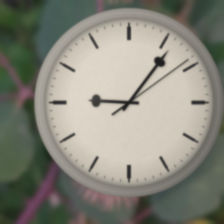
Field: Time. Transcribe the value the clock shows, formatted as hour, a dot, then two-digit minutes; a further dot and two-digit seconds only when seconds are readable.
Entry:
9.06.09
